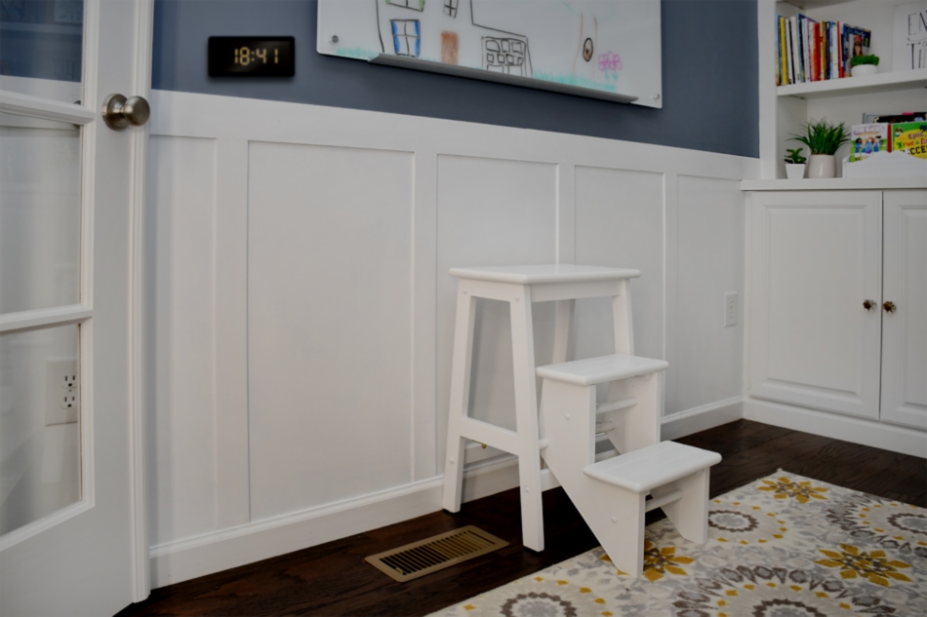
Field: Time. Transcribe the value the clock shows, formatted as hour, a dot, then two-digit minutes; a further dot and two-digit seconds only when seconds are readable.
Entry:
18.41
